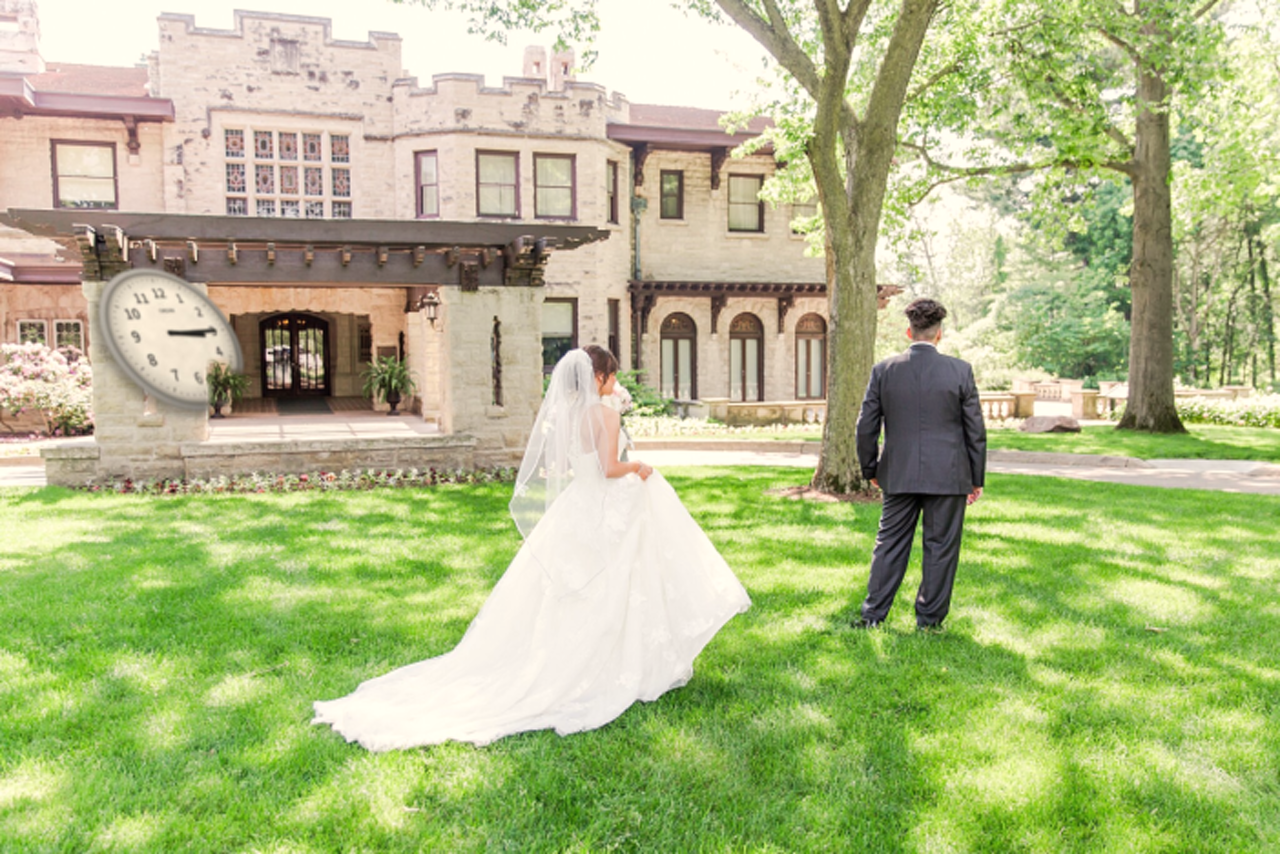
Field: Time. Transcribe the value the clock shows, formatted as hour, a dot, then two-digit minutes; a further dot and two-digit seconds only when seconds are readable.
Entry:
3.15
